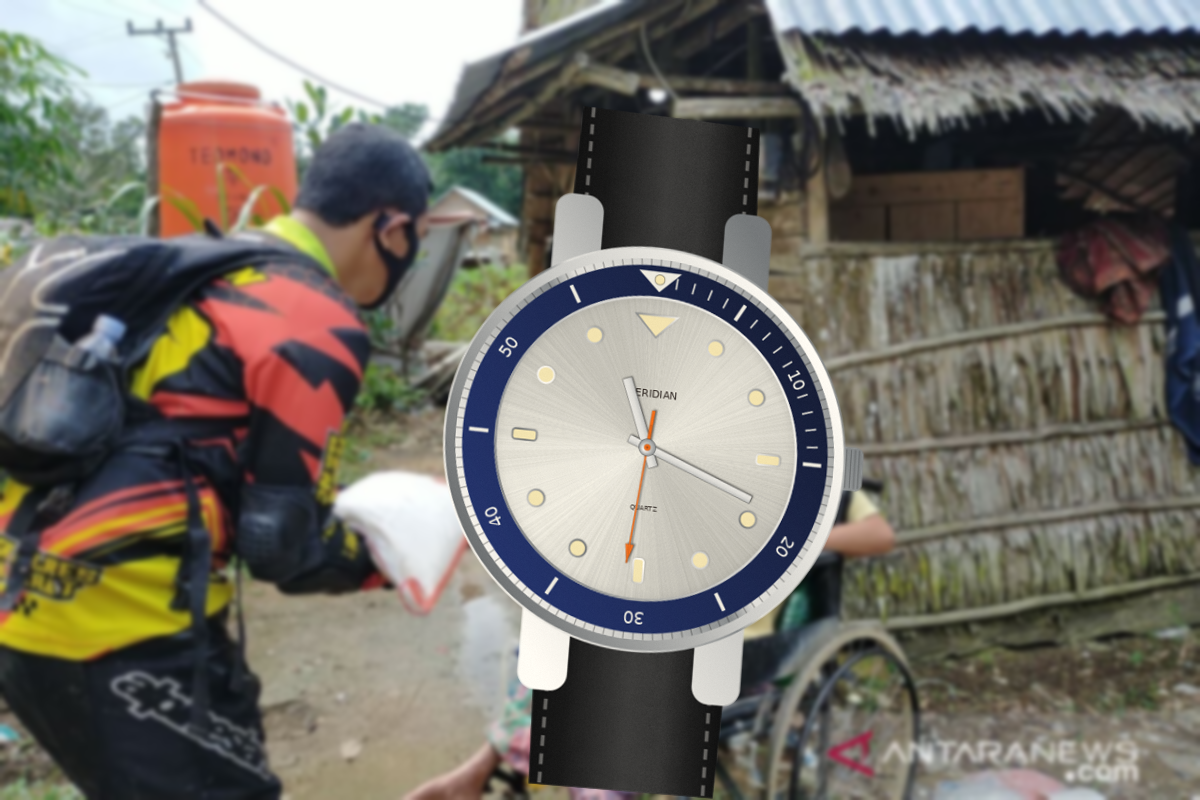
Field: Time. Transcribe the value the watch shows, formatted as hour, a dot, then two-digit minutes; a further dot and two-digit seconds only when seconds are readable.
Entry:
11.18.31
